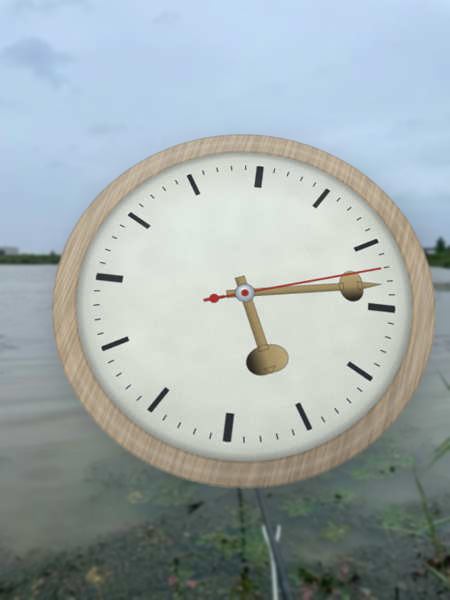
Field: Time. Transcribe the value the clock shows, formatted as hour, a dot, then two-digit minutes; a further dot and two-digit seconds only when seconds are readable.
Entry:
5.13.12
